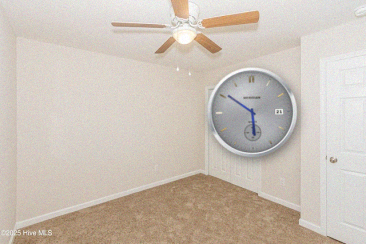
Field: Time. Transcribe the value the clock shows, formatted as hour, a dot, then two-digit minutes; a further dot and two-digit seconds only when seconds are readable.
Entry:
5.51
